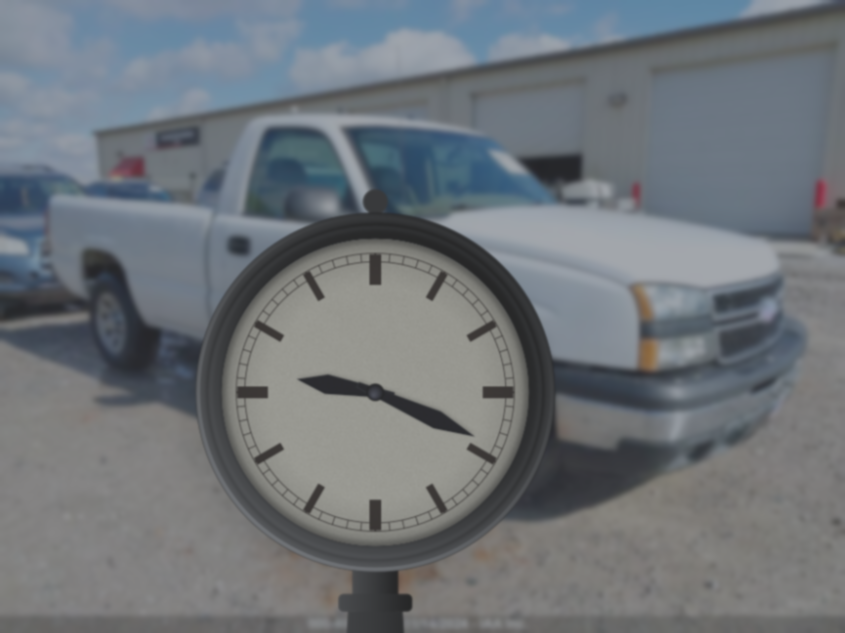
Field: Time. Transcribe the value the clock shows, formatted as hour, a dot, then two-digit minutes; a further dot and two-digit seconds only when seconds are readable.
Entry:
9.19
